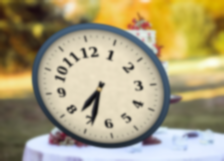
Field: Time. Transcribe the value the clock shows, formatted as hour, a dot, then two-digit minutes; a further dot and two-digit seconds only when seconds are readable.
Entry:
7.34
